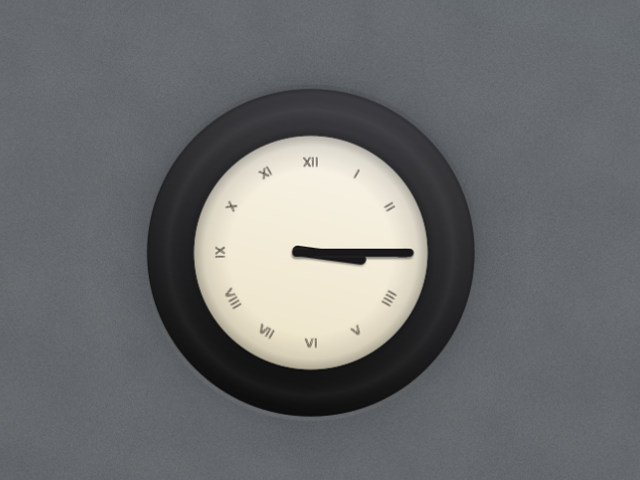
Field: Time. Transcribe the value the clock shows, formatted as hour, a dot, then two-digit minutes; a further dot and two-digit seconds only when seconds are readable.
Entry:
3.15
